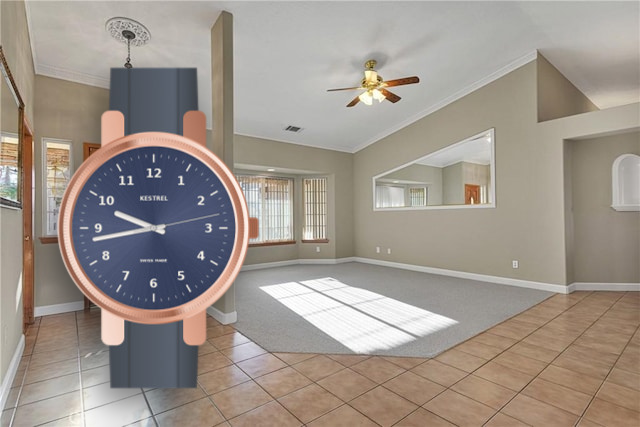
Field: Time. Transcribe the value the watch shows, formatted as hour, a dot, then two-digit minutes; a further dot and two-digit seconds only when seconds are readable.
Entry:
9.43.13
